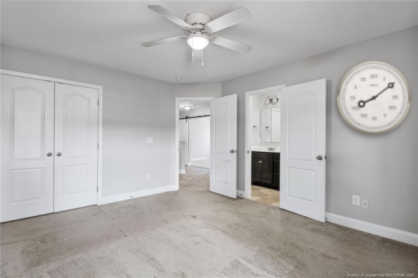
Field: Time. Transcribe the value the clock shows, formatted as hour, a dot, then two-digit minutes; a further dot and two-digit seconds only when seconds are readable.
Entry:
8.09
